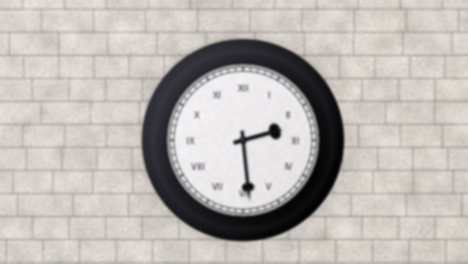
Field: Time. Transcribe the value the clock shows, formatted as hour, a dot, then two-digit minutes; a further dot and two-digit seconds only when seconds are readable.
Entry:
2.29
